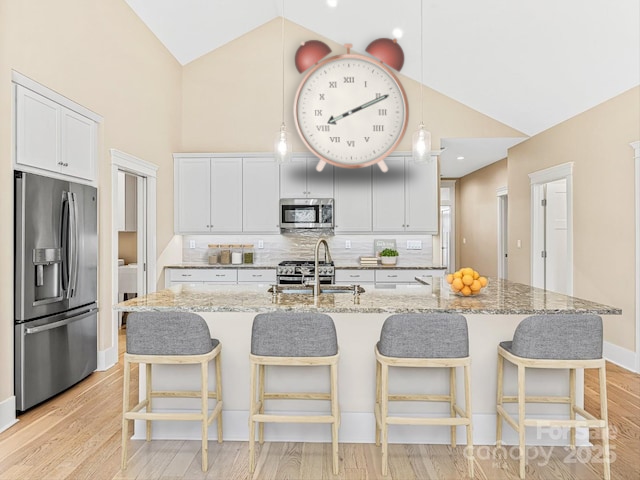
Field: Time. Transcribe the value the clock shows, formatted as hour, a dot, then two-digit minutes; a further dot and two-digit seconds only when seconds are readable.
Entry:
8.11
